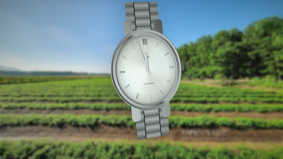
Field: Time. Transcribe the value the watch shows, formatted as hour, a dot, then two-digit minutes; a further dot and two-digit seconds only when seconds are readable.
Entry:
11.57
